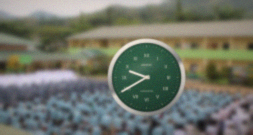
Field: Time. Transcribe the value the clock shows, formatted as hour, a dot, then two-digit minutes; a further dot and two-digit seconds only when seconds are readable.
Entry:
9.40
